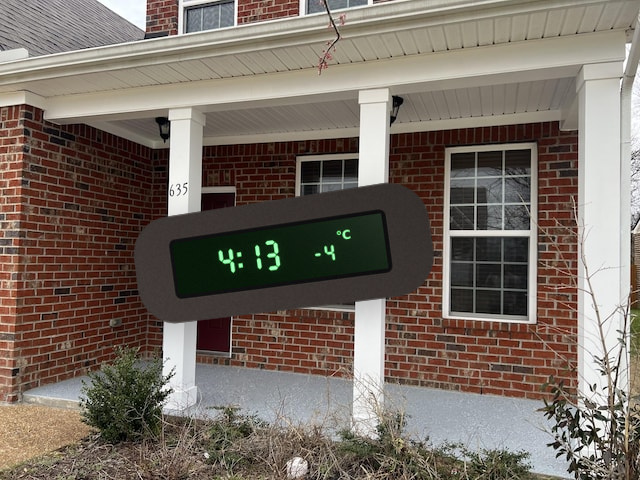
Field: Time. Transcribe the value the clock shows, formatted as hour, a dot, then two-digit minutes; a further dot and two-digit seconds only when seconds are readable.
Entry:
4.13
